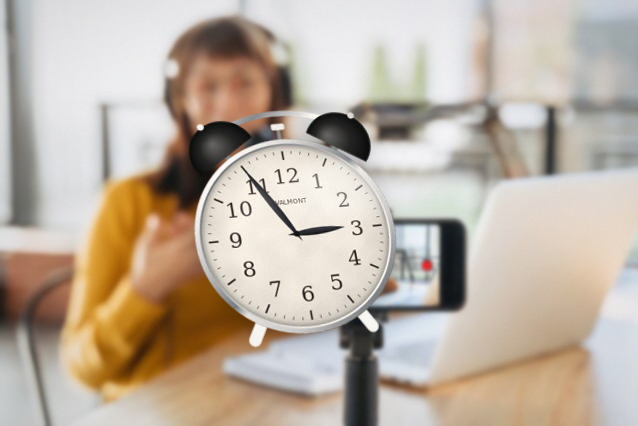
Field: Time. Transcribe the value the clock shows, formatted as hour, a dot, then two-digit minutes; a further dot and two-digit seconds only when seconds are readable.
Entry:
2.55
